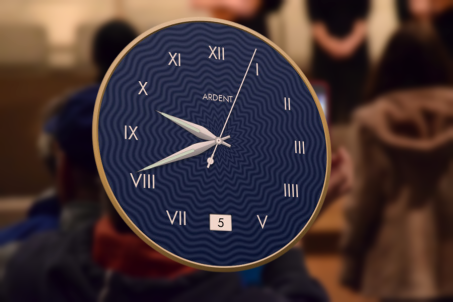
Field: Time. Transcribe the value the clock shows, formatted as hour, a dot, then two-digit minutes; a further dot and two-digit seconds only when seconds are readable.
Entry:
9.41.04
